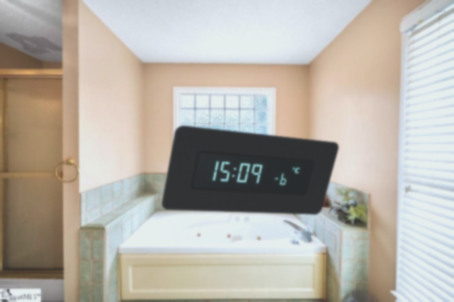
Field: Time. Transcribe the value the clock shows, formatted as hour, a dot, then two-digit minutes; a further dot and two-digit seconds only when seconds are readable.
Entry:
15.09
